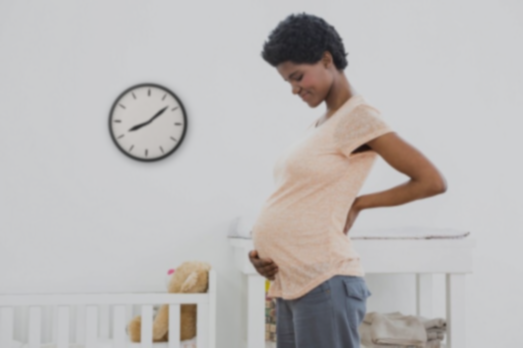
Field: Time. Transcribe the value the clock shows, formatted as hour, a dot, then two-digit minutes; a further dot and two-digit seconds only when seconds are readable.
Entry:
8.08
